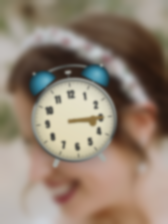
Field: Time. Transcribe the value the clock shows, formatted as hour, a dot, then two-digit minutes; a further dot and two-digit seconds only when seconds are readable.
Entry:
3.15
